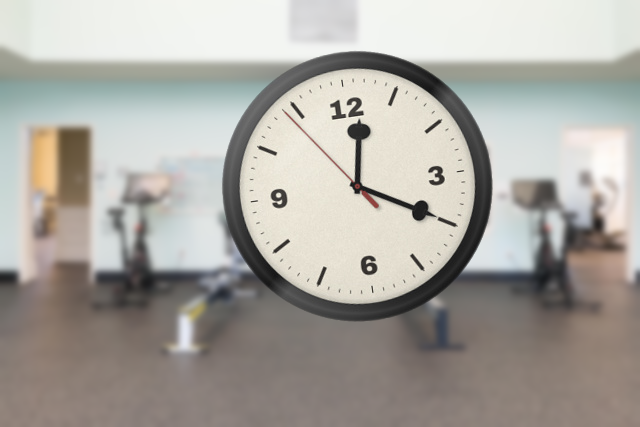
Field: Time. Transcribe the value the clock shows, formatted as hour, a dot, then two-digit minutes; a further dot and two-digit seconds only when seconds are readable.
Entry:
12.19.54
